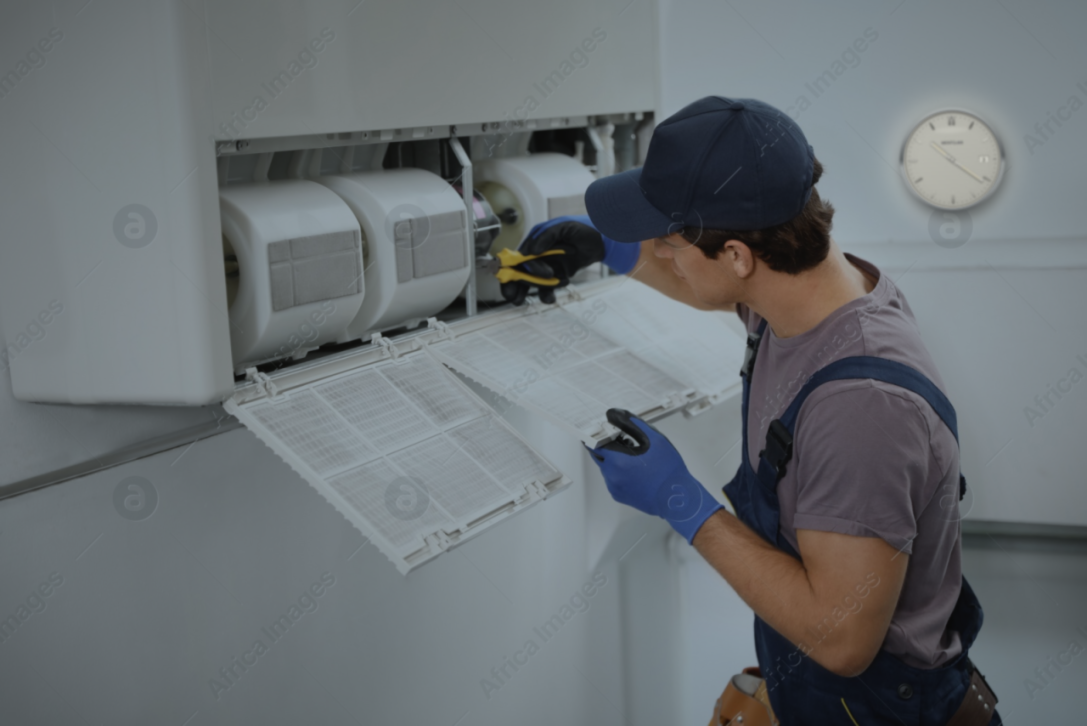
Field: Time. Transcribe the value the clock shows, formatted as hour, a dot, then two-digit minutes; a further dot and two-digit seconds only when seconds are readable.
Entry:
10.21
